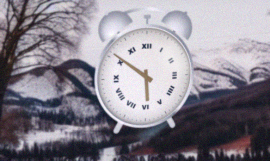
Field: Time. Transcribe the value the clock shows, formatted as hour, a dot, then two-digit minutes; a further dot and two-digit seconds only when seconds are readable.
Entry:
5.51
